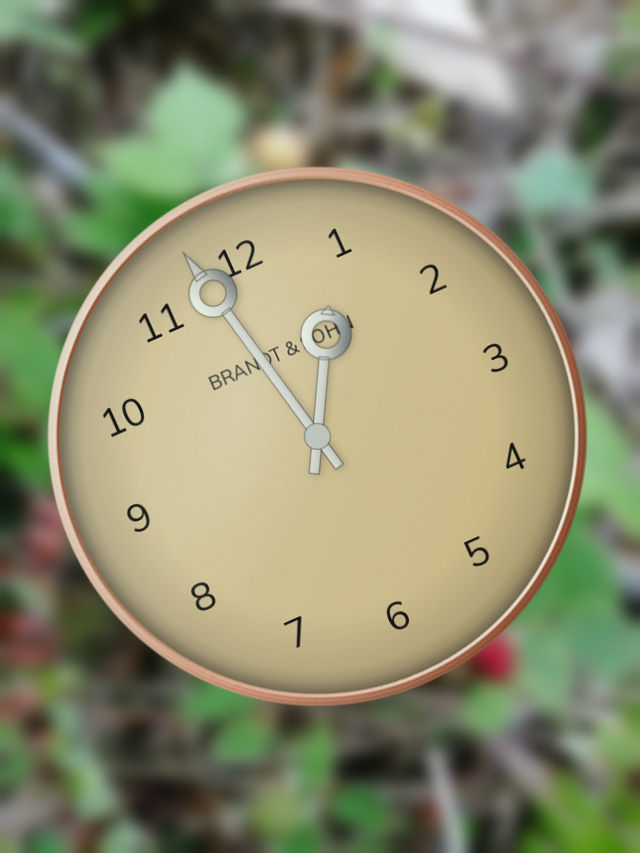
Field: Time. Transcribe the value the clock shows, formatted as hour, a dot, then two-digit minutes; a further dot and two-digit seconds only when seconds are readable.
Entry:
12.58
